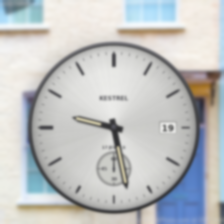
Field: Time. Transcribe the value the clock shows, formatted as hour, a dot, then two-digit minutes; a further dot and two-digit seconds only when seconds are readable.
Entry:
9.28
